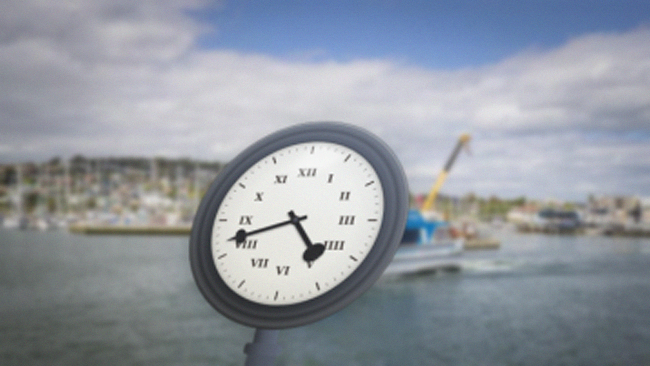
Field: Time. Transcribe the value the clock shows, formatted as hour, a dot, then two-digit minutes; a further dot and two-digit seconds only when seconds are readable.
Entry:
4.42
